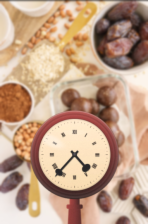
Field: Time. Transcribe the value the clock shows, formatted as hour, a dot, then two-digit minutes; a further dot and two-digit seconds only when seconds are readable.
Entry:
4.37
